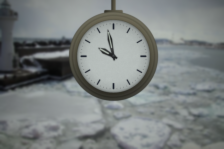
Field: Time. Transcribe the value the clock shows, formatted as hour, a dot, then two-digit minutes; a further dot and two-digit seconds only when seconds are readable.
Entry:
9.58
